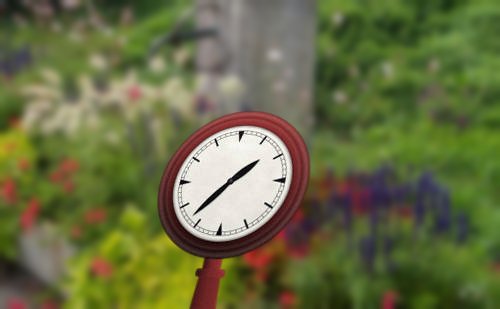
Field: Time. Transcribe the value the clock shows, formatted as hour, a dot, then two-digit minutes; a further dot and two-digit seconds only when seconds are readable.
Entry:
1.37
